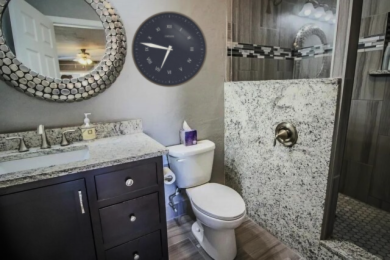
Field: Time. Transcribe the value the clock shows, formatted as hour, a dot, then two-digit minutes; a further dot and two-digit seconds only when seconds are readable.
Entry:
6.47
